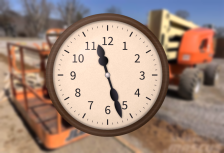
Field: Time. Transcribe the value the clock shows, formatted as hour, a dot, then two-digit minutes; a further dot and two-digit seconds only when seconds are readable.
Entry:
11.27
